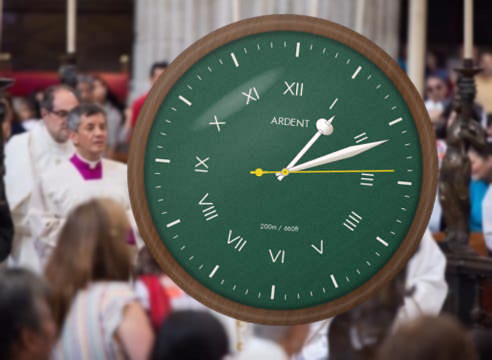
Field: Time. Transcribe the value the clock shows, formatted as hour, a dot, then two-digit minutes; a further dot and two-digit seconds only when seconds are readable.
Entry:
1.11.14
